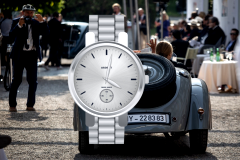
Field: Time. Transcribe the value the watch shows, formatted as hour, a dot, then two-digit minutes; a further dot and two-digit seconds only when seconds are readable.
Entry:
4.02
